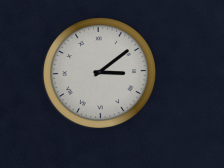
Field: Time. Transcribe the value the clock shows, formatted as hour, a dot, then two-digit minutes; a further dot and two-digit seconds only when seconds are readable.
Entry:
3.09
